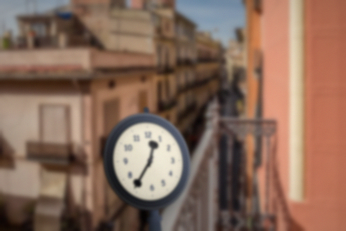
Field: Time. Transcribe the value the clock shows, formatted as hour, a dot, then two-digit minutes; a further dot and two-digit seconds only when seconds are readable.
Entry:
12.36
